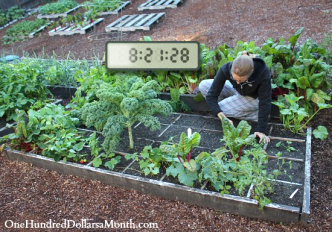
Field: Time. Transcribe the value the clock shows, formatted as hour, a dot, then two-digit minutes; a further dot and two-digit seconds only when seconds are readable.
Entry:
8.21.28
